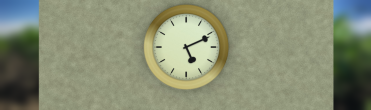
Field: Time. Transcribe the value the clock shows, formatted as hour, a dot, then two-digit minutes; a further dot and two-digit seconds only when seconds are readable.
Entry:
5.11
